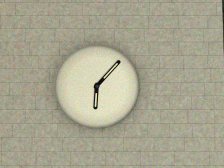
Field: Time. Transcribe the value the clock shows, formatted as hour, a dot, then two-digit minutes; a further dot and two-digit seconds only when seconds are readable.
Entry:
6.07
